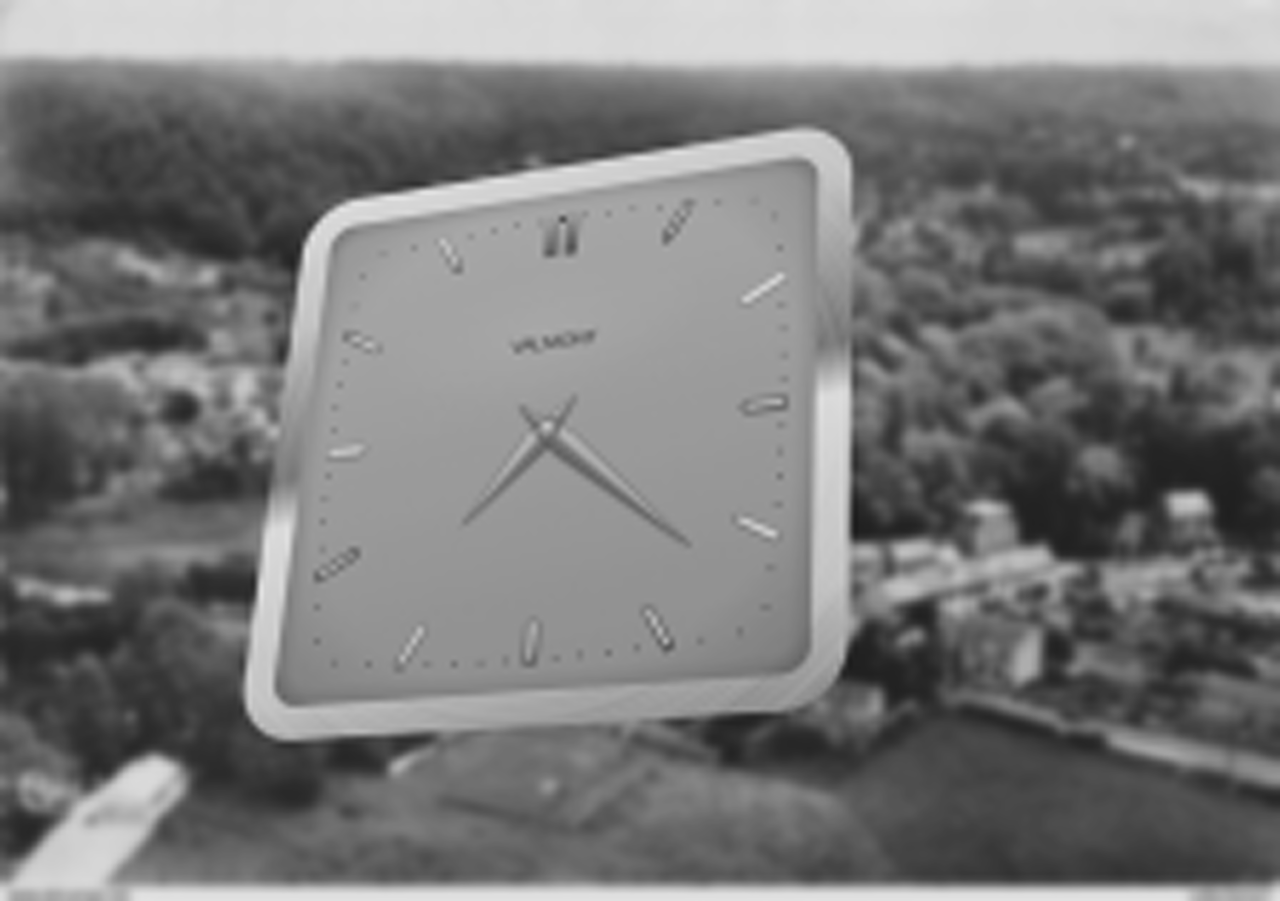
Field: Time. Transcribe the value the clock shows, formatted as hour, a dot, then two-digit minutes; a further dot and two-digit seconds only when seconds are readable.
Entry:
7.22
